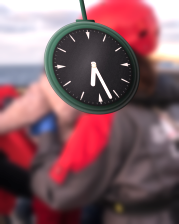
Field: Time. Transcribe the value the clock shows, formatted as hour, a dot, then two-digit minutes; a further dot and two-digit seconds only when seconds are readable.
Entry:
6.27
